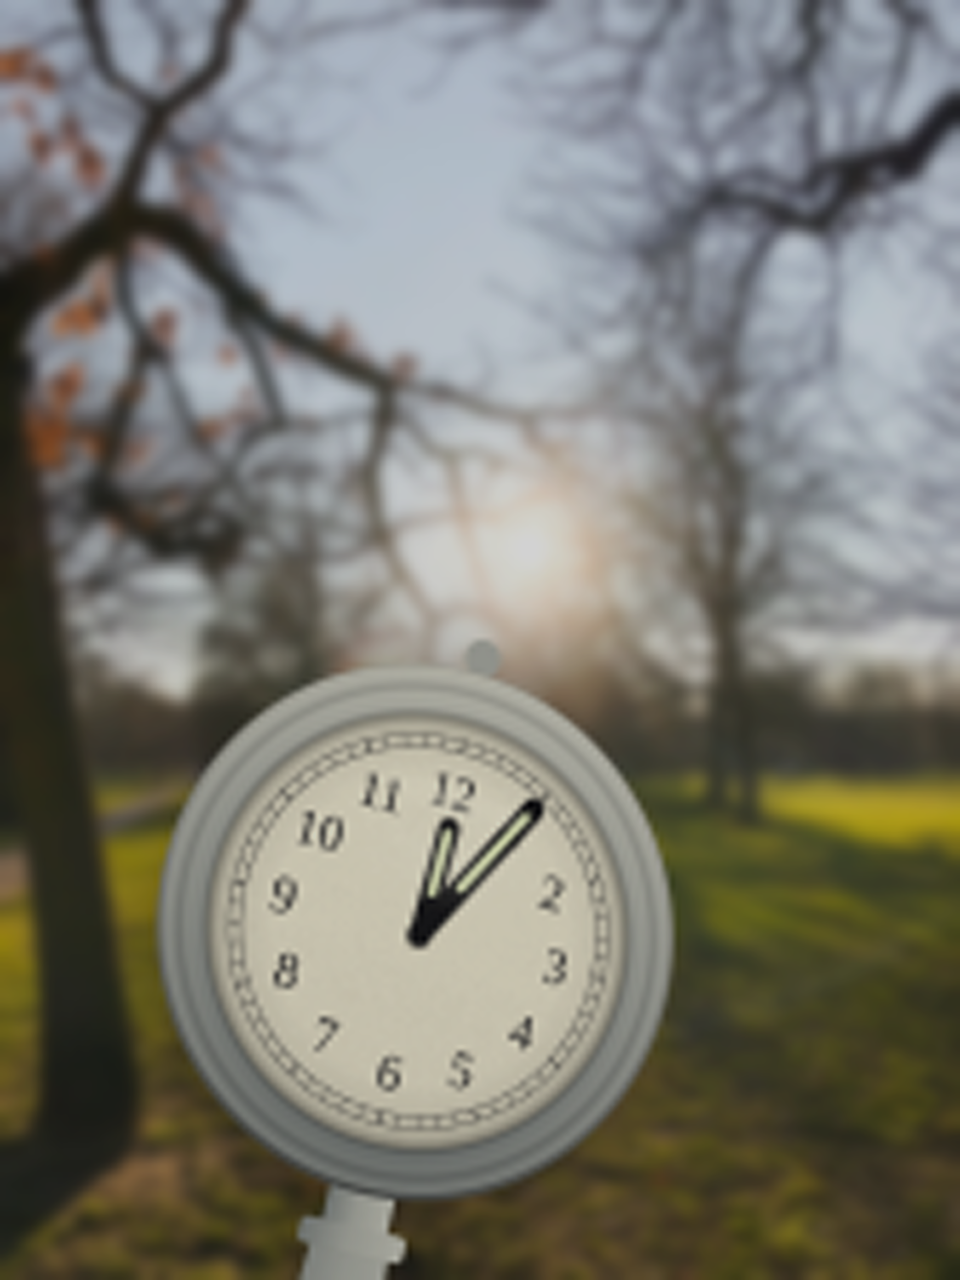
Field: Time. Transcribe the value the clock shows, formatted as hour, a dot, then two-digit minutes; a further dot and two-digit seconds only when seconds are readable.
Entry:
12.05
